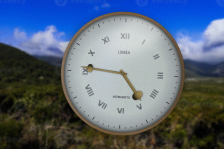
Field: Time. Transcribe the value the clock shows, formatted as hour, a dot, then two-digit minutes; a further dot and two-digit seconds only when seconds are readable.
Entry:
4.46
